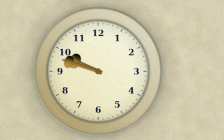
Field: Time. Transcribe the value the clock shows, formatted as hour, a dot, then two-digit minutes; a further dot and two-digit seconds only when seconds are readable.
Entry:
9.48
